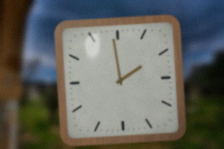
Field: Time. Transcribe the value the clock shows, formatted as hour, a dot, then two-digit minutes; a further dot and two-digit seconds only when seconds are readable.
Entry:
1.59
